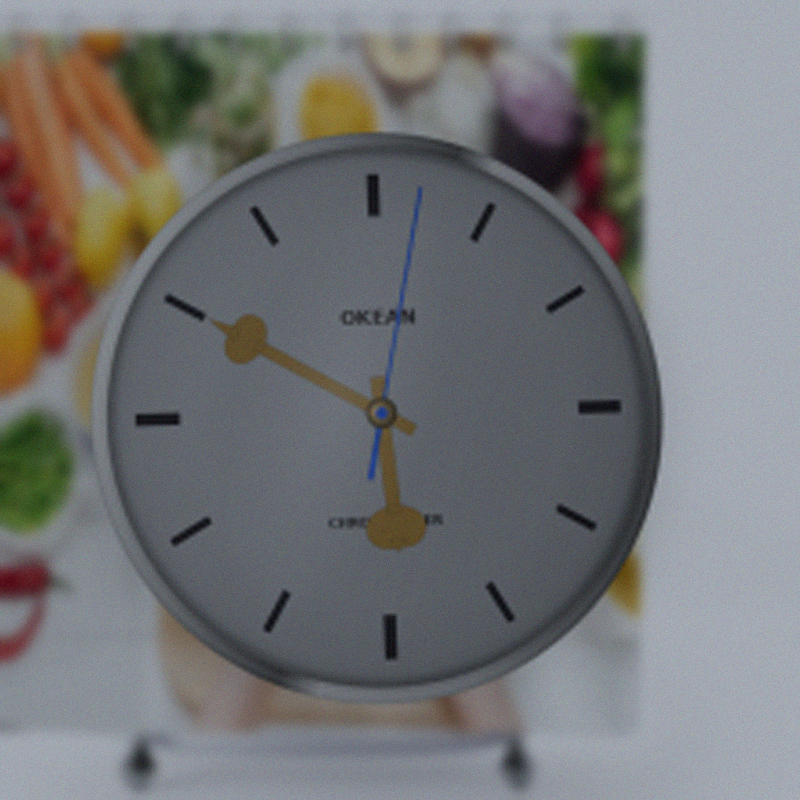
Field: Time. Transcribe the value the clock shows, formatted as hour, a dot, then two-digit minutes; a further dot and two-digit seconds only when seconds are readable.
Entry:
5.50.02
